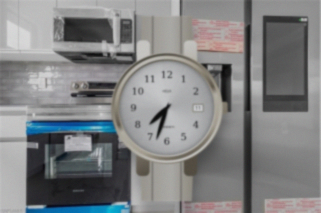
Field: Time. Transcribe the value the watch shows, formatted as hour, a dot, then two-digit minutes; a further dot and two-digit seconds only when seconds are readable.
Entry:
7.33
